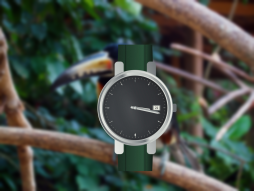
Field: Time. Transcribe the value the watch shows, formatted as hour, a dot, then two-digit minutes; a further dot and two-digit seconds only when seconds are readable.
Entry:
3.17
